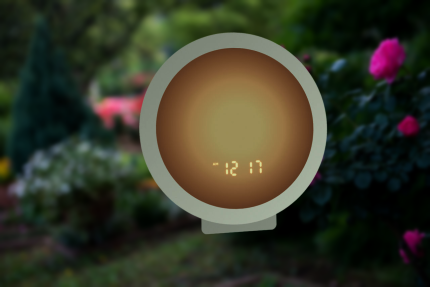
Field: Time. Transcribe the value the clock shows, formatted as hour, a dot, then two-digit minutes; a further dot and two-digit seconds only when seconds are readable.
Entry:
12.17
